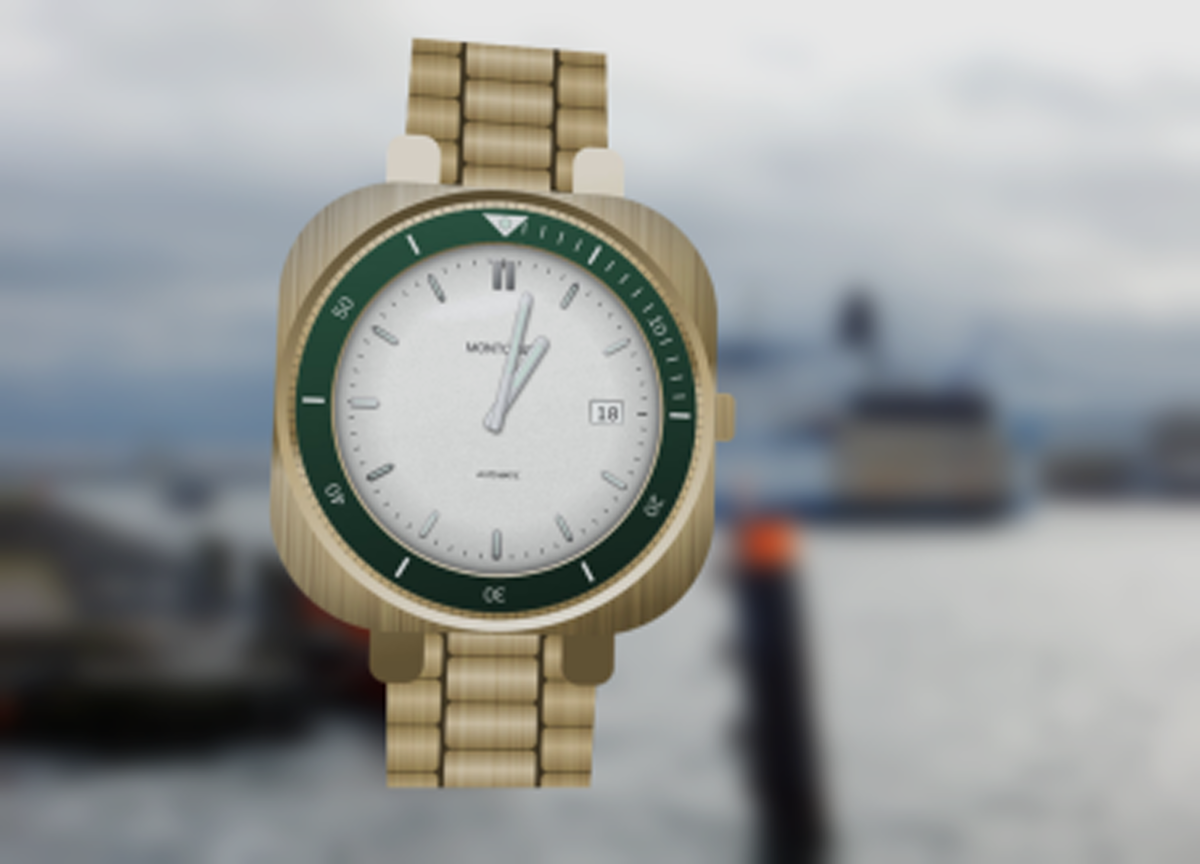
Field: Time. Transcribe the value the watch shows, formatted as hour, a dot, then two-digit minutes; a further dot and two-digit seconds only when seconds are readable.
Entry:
1.02
